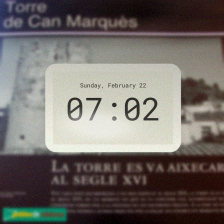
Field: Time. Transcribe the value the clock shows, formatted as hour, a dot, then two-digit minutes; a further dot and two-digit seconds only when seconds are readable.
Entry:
7.02
